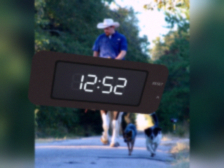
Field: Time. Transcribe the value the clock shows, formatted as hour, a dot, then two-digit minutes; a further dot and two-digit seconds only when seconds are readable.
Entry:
12.52
